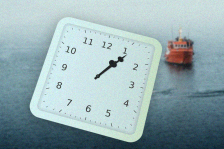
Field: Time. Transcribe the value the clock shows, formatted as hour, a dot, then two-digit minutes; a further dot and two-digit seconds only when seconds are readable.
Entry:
1.06
